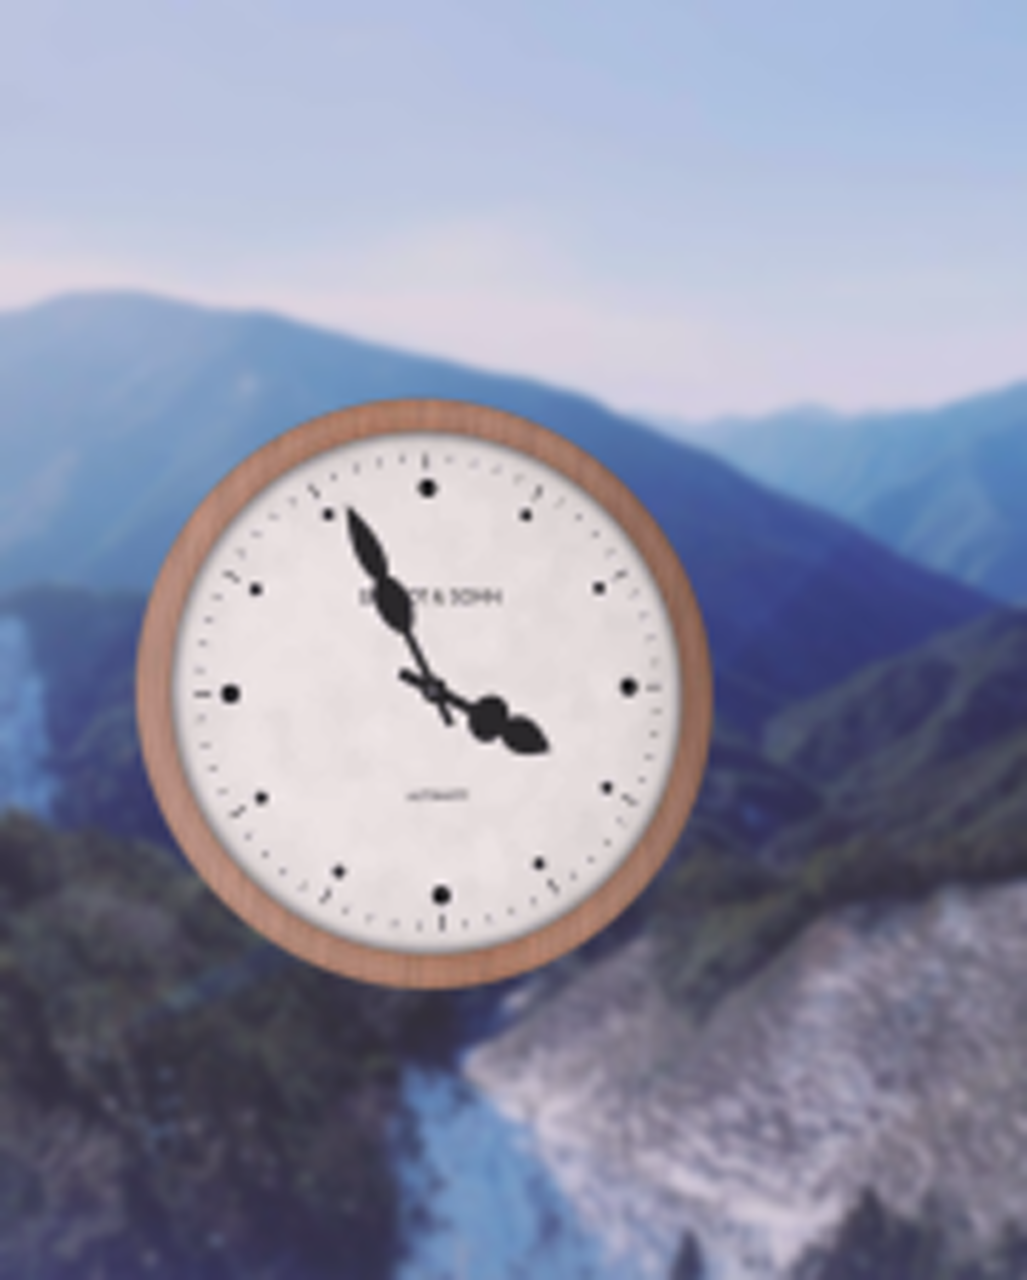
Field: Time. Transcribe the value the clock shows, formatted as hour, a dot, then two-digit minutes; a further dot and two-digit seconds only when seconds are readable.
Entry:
3.56
